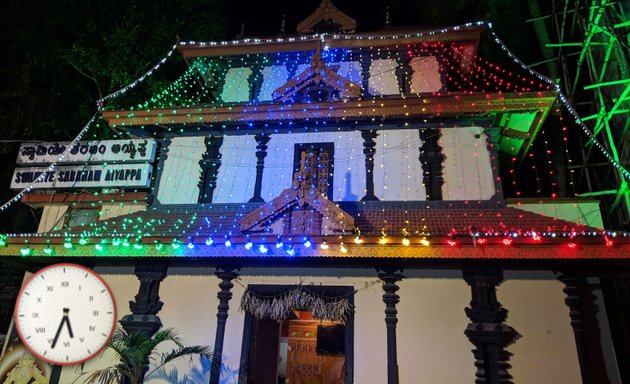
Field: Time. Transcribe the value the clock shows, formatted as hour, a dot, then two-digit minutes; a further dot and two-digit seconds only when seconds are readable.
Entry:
5.34
